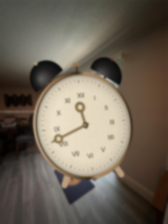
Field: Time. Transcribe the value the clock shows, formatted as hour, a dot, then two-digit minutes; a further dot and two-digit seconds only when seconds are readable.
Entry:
11.42
